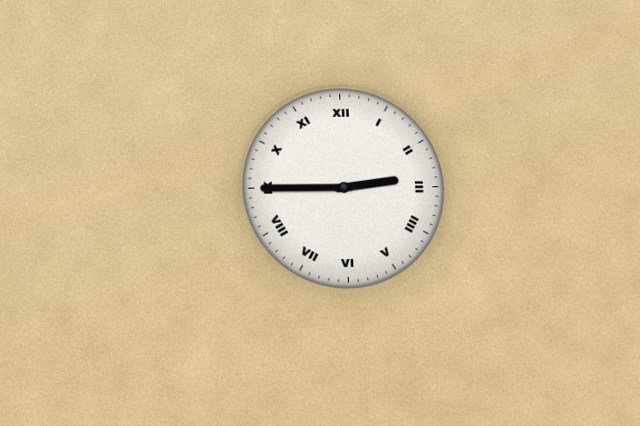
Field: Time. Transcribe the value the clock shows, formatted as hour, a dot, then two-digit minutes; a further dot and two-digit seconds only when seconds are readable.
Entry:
2.45
